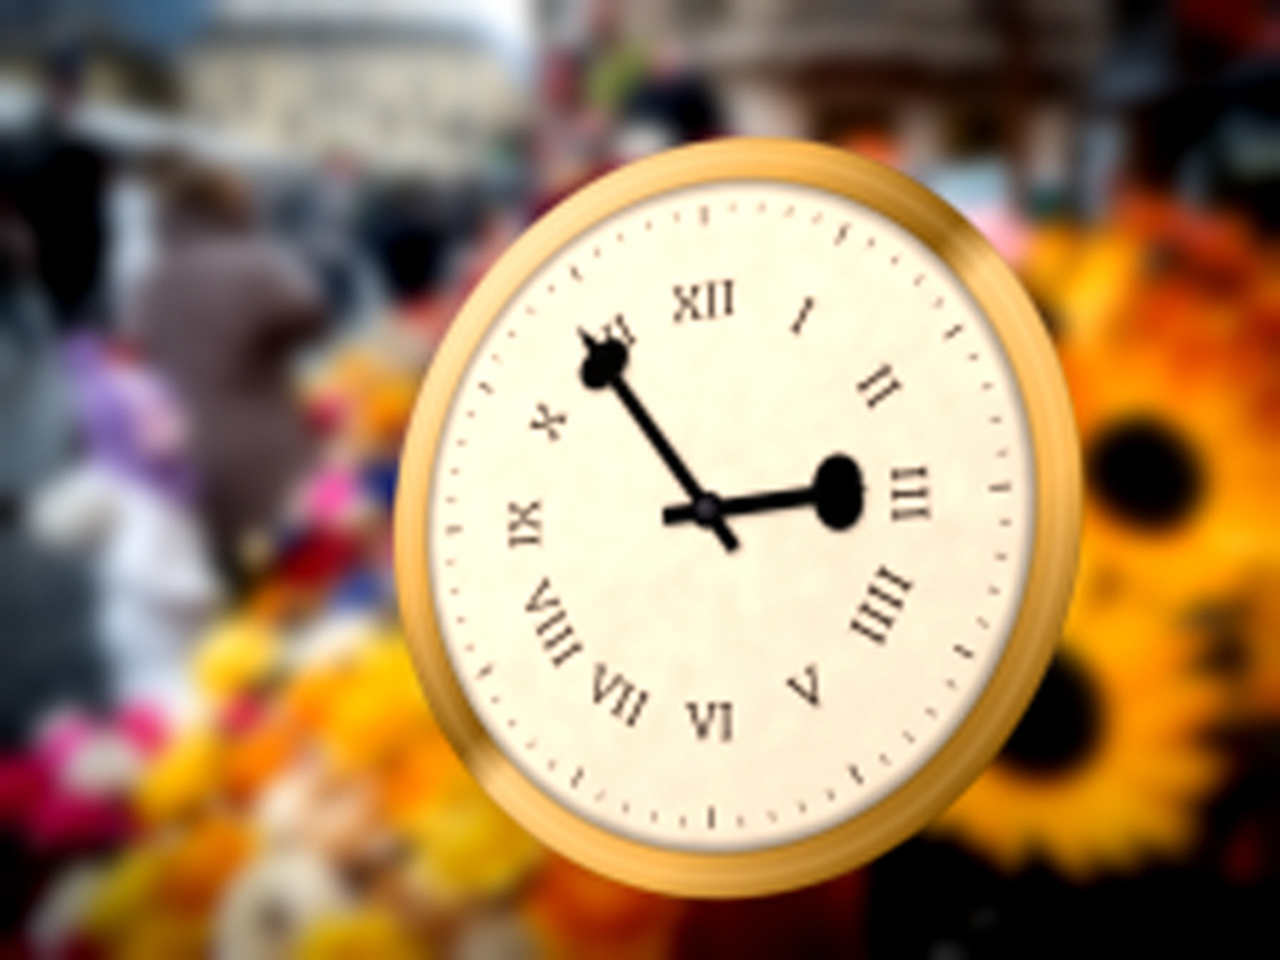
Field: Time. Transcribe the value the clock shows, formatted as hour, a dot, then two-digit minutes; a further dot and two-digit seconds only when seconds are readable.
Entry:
2.54
